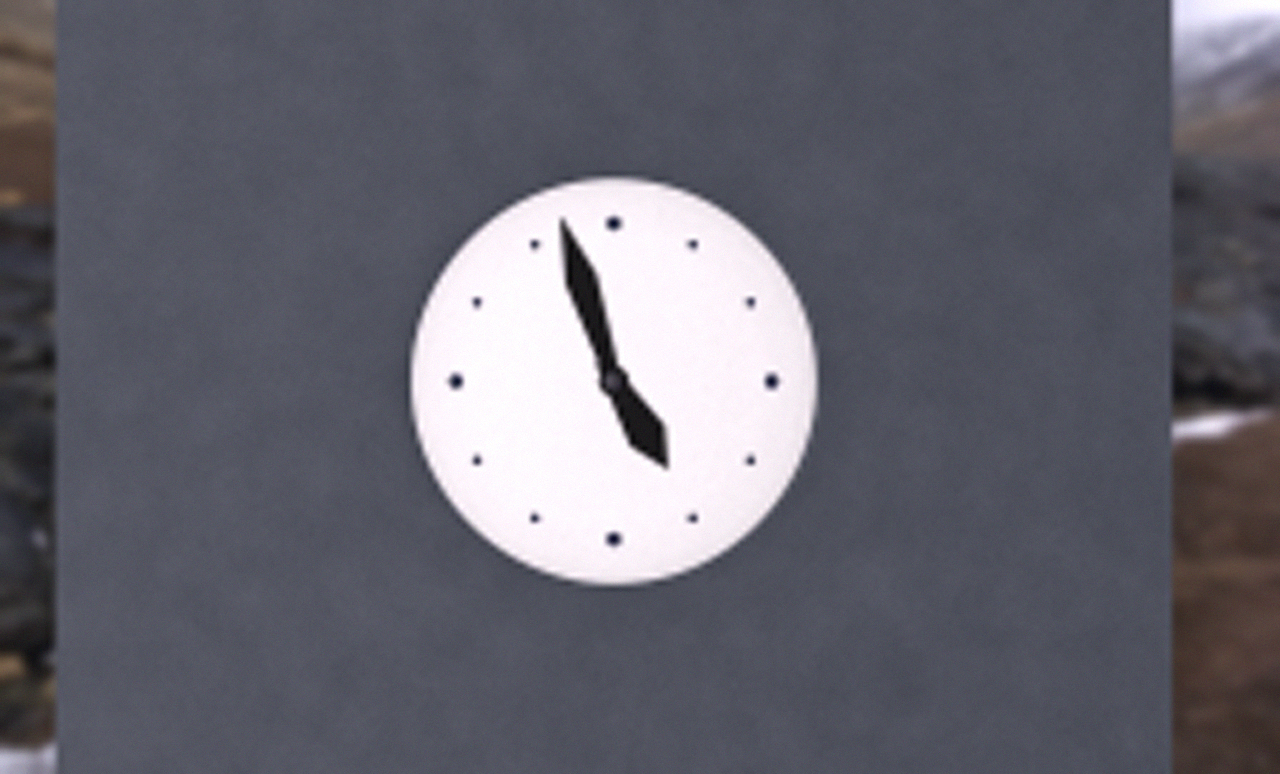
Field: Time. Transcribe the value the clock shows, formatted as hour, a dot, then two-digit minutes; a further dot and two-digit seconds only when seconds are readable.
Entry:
4.57
